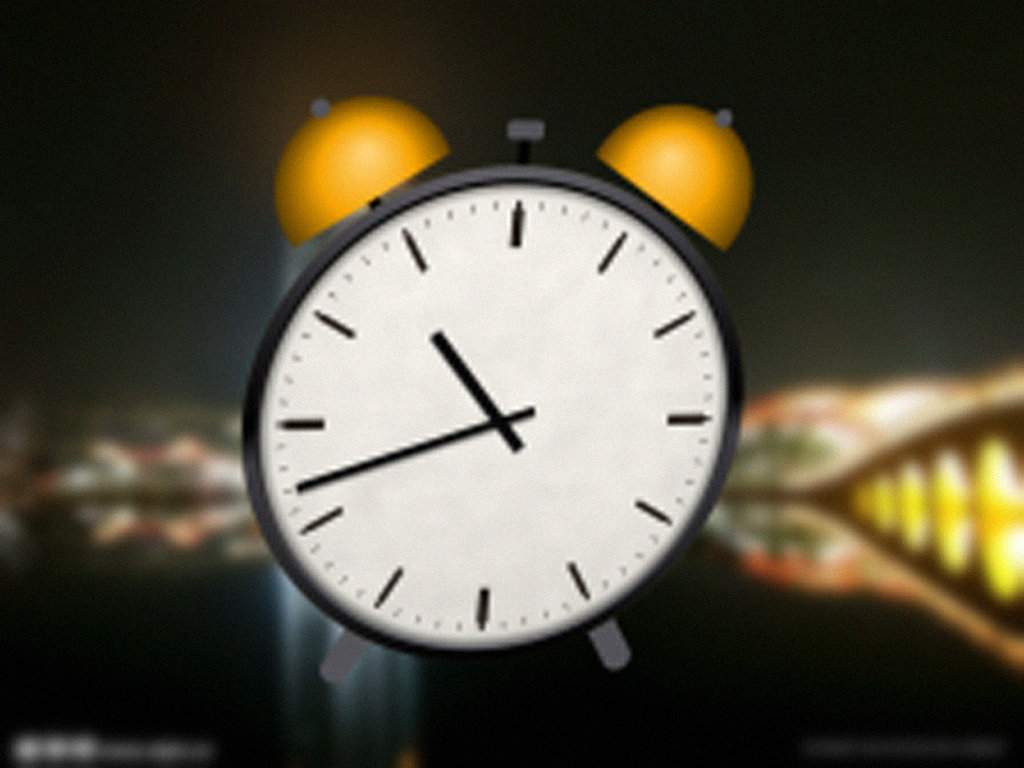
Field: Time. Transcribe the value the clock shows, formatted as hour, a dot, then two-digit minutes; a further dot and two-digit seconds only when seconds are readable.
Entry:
10.42
